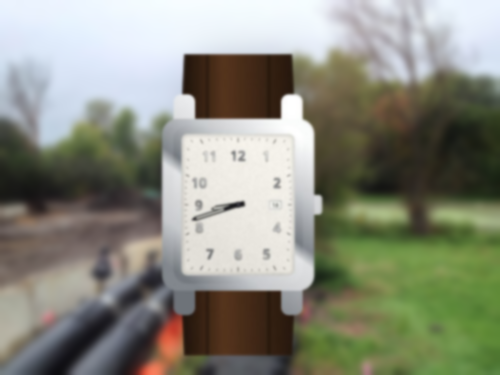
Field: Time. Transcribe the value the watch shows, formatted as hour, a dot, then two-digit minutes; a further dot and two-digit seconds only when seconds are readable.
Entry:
8.42
